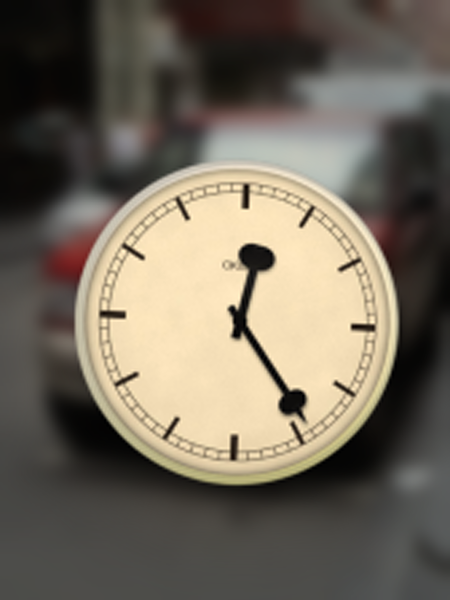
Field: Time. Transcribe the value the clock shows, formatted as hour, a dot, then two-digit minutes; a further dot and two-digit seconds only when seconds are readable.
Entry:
12.24
